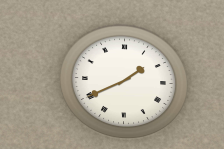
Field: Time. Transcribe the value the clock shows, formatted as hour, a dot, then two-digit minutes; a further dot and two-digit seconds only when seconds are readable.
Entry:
1.40
